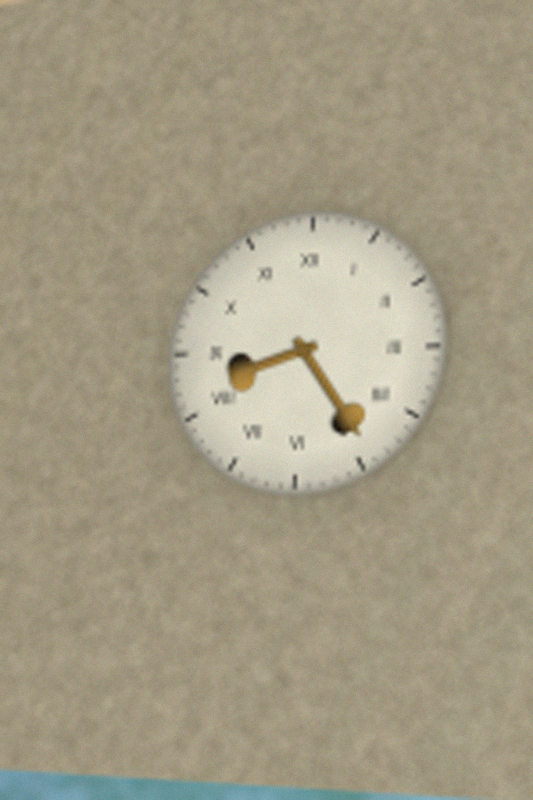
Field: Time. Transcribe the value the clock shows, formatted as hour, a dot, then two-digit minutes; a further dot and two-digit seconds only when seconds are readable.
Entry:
8.24
